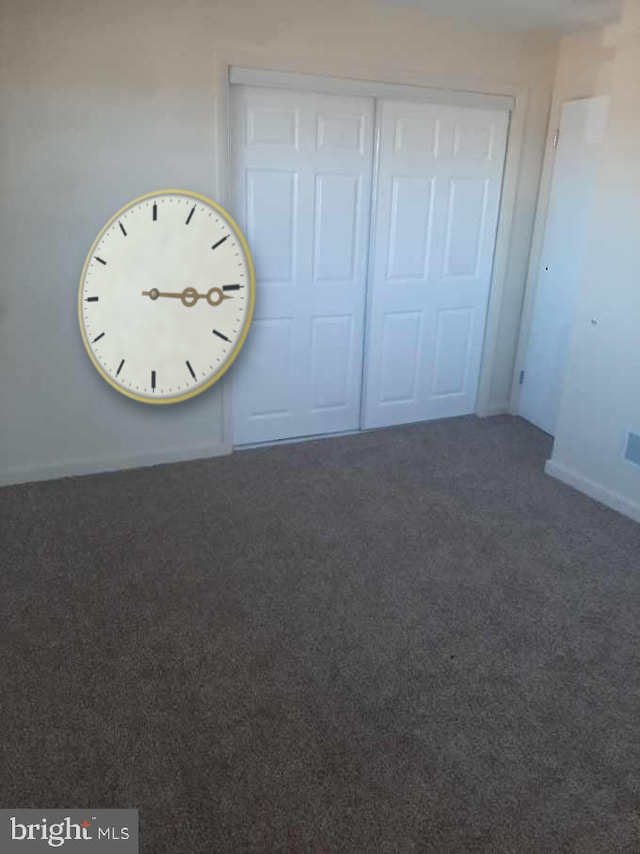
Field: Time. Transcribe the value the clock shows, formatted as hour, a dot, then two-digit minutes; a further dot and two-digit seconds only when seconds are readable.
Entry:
3.16
